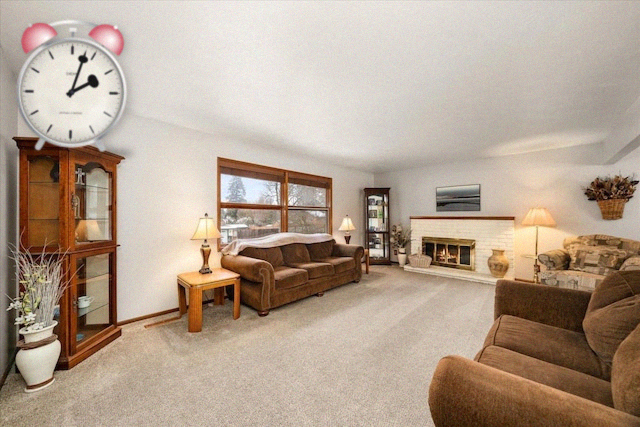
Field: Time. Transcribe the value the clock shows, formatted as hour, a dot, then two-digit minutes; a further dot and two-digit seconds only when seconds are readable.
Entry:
2.03
